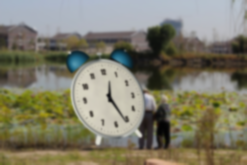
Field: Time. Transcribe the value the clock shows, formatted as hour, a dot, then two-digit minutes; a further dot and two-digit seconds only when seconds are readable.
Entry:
12.26
